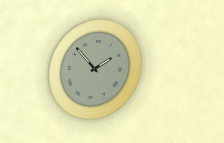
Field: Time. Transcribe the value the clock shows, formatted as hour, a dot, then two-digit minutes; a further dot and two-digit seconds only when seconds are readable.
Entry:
1.52
